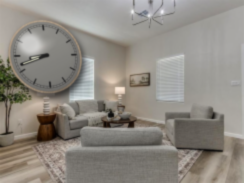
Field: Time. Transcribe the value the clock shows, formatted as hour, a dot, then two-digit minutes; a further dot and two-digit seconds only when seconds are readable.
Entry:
8.42
